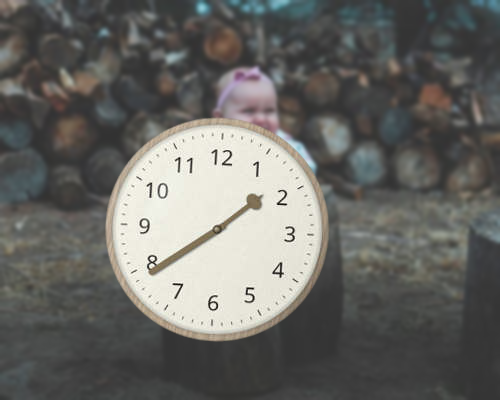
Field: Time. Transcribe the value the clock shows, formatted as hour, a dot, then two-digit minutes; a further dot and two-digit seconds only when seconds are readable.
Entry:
1.39
